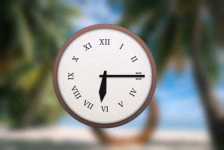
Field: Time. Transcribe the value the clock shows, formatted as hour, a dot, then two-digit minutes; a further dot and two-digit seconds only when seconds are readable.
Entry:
6.15
